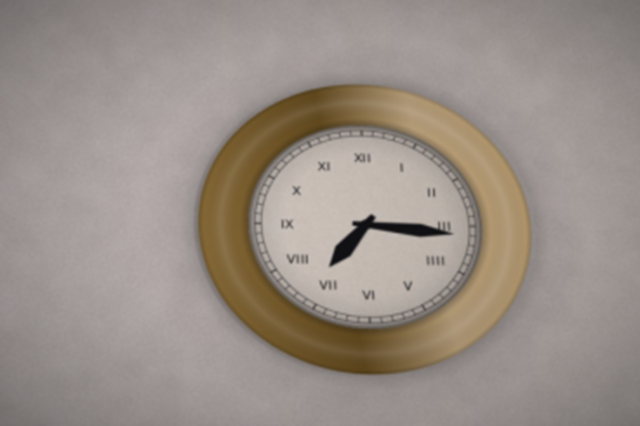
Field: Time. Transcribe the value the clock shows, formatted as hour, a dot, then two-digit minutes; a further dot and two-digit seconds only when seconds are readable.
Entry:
7.16
